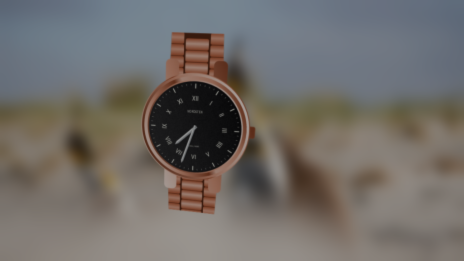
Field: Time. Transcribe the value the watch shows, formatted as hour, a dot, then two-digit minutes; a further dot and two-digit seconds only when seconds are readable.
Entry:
7.33
